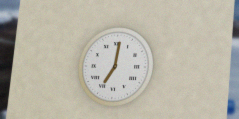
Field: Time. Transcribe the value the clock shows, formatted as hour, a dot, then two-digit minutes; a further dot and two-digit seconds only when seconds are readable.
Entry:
7.01
